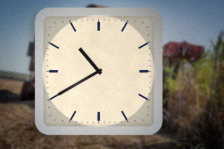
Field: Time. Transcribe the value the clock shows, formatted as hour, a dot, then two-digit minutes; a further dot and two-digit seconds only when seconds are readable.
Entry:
10.40
